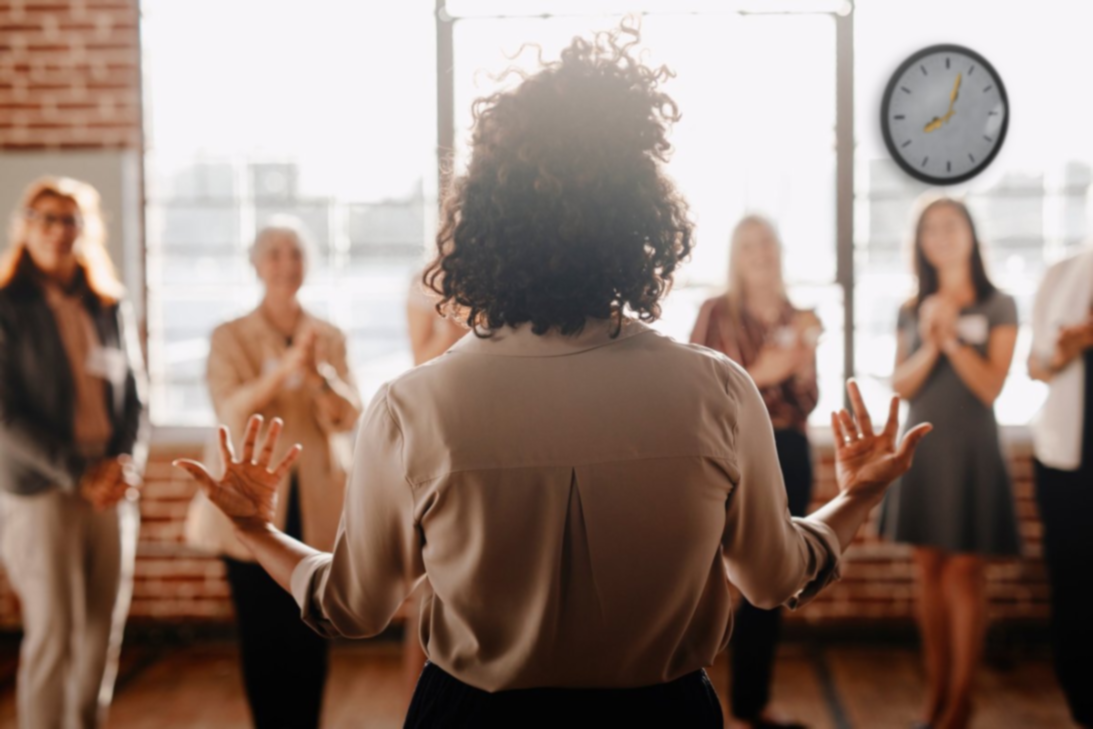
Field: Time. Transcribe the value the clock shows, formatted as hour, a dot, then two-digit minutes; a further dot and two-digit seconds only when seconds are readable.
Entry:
8.03
